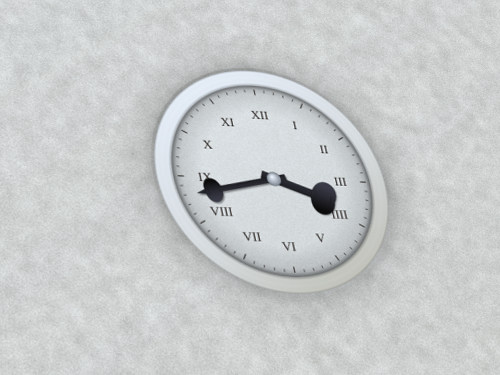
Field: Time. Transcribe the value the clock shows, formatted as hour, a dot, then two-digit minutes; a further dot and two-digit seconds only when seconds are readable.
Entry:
3.43
